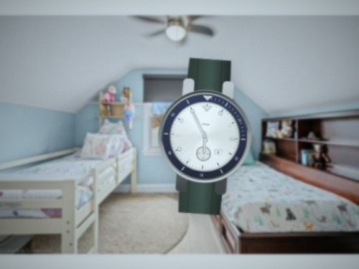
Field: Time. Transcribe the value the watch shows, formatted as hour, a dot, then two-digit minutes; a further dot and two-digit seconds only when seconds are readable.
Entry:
5.55
